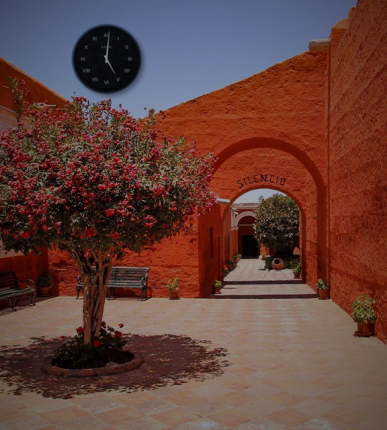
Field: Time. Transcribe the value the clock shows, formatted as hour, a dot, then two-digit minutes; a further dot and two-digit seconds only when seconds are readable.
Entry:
5.01
